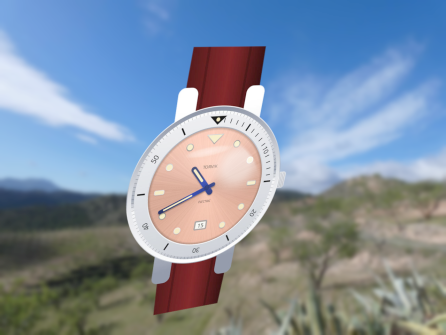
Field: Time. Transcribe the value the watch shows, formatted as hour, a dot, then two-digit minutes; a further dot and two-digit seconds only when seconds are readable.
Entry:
10.41
